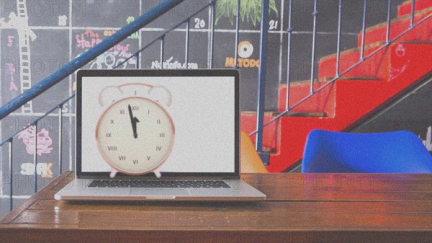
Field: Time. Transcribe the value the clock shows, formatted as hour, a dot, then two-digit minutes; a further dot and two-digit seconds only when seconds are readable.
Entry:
11.58
